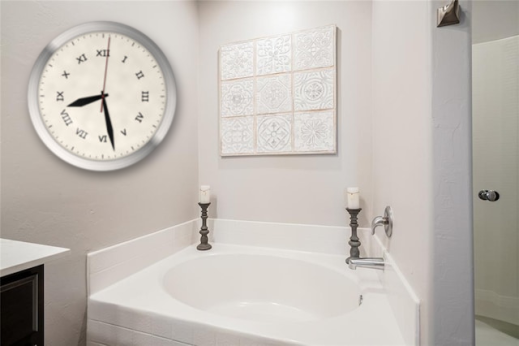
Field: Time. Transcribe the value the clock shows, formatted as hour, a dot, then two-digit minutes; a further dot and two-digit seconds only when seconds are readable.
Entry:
8.28.01
